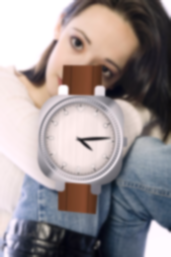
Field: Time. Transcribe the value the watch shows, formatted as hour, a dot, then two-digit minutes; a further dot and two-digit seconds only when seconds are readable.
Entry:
4.14
